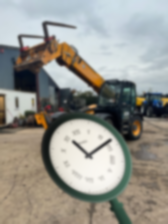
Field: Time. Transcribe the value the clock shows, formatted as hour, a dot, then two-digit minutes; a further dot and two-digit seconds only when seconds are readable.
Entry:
11.13
